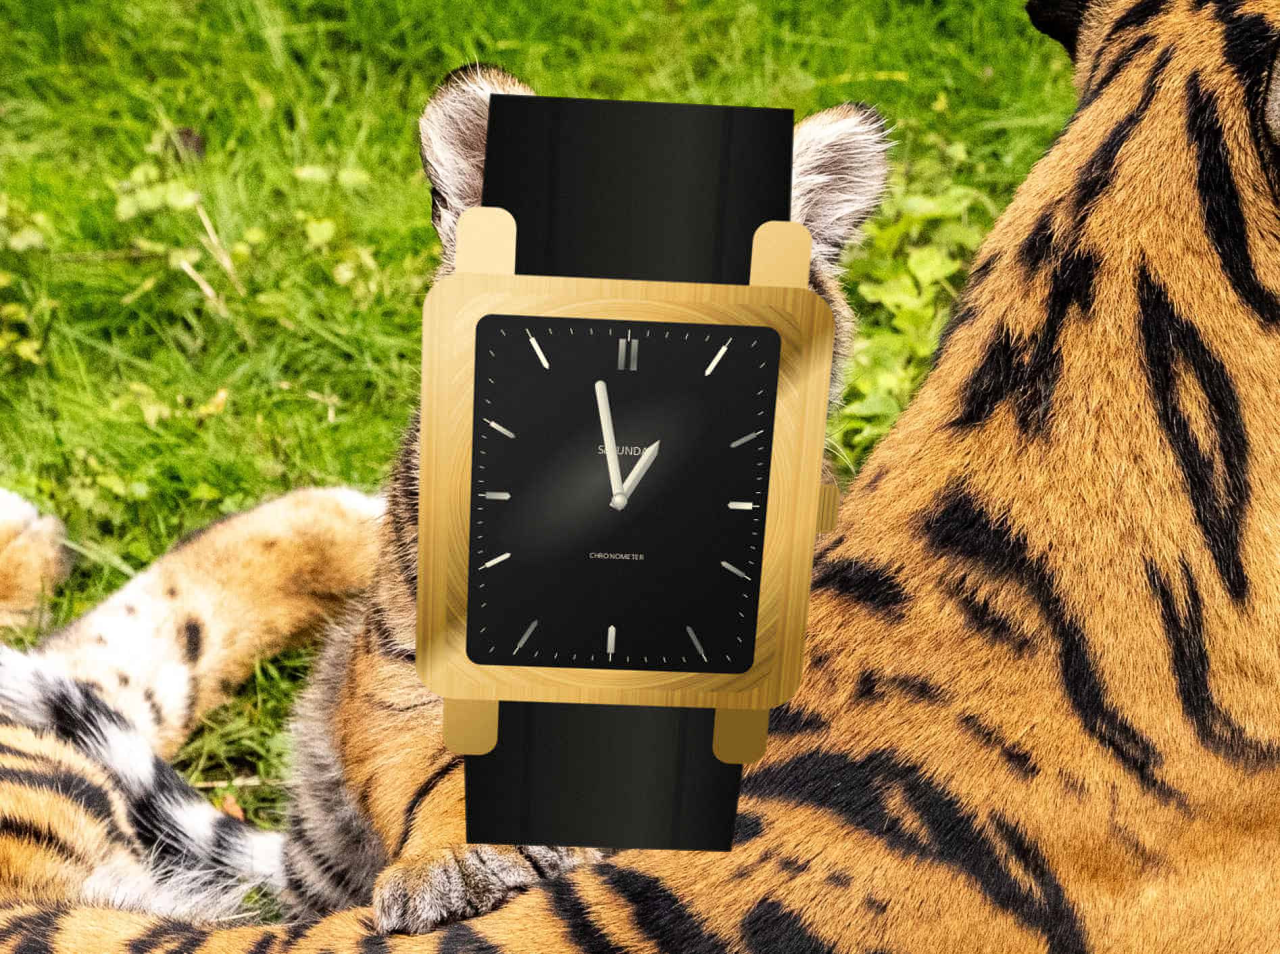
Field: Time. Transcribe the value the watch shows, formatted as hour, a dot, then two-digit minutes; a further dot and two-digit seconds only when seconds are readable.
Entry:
12.58
